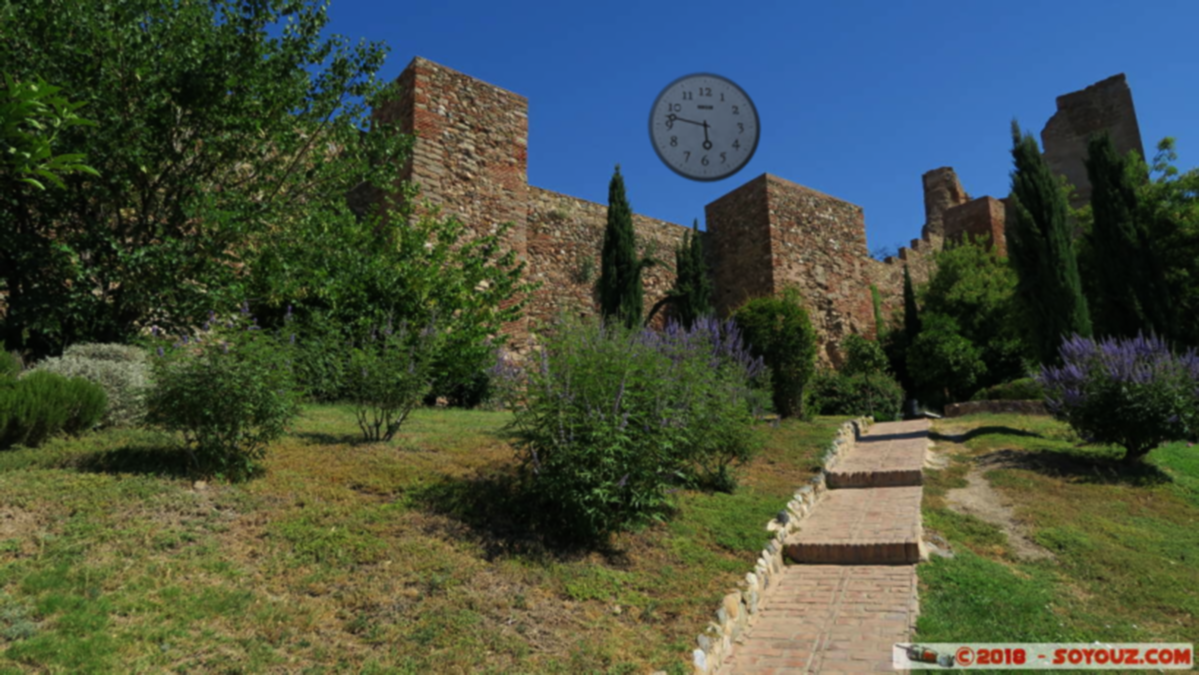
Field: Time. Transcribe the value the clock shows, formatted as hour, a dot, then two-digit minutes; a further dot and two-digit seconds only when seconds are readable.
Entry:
5.47
